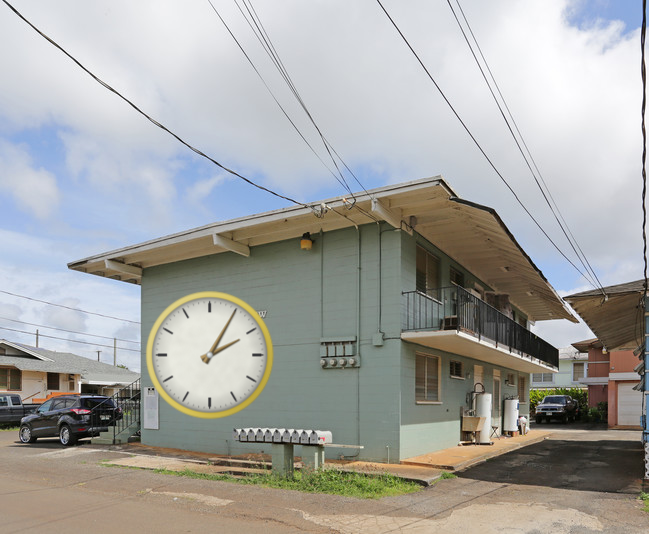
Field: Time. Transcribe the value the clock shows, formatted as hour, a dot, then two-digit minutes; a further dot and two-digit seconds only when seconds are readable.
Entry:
2.05
